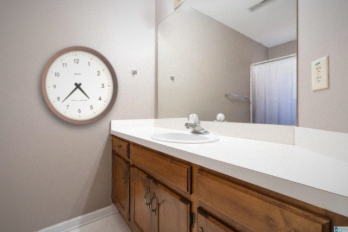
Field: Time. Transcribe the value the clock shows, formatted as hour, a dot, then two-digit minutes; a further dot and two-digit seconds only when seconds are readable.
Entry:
4.38
